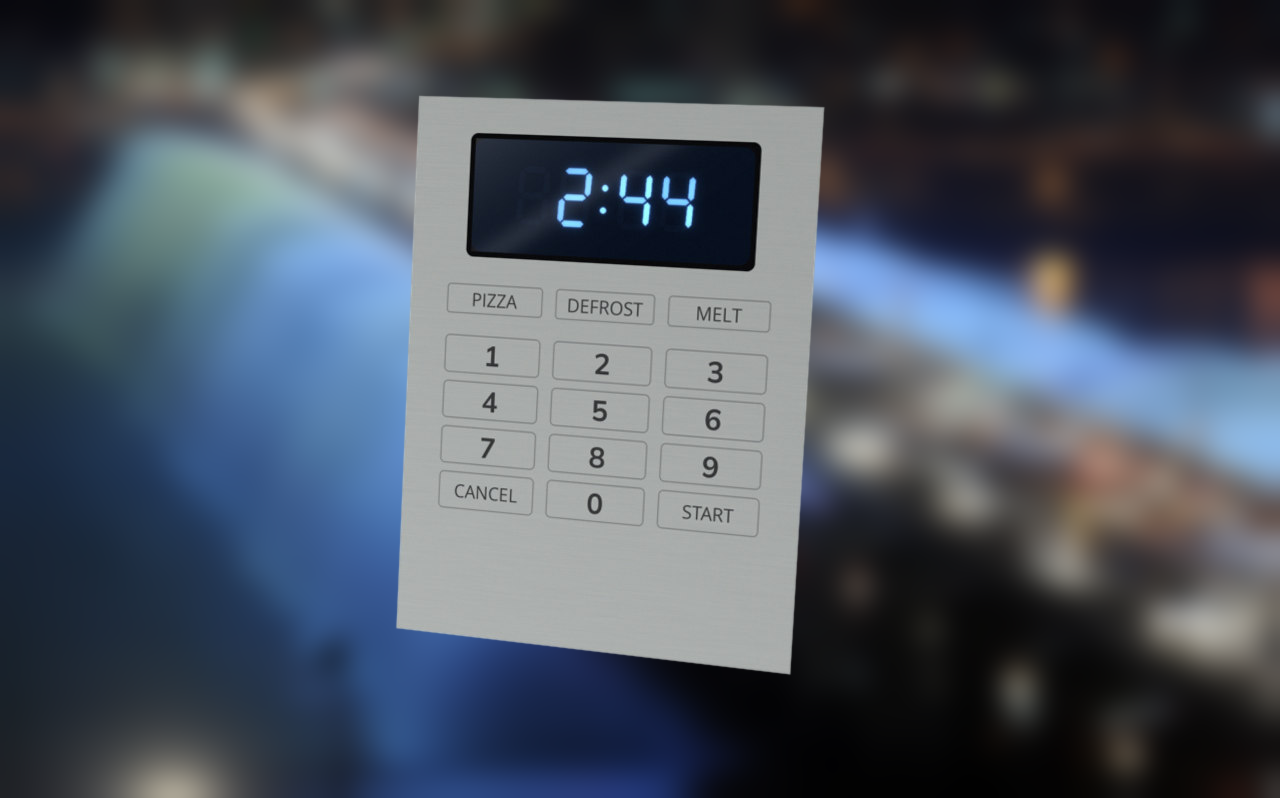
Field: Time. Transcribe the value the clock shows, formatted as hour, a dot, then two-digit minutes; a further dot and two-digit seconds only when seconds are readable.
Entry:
2.44
